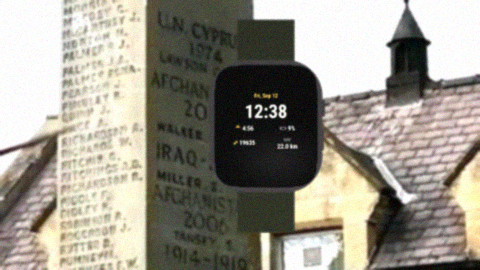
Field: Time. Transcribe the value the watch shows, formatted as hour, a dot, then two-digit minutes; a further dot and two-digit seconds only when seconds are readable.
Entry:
12.38
